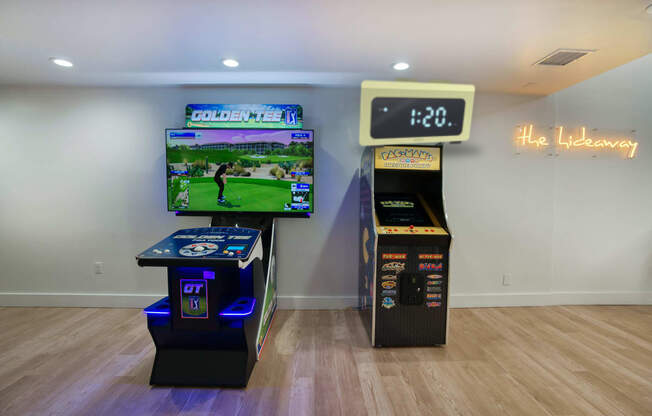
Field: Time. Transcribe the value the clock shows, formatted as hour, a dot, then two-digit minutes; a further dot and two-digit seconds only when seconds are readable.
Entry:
1.20
